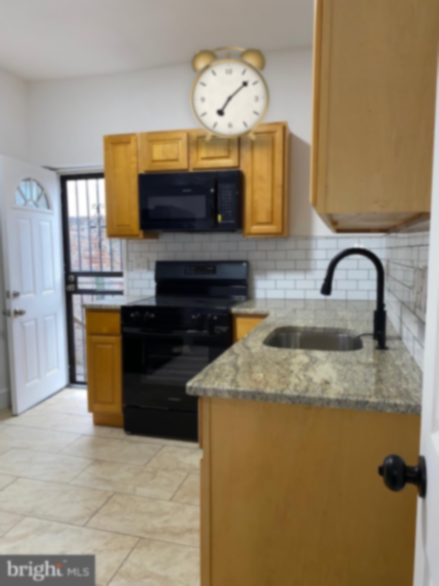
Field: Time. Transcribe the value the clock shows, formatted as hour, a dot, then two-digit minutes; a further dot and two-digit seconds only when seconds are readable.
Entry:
7.08
